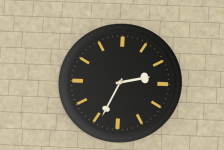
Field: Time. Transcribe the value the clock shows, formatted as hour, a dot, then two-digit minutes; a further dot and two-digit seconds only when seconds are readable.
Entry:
2.34
